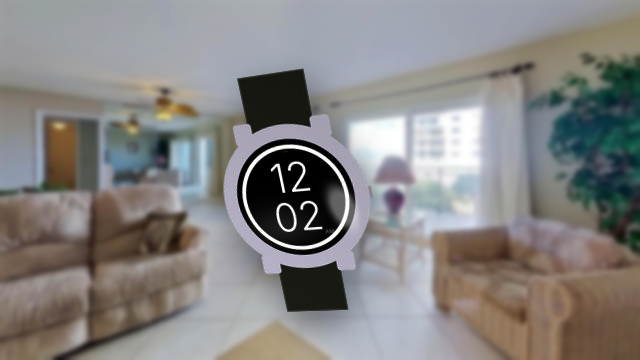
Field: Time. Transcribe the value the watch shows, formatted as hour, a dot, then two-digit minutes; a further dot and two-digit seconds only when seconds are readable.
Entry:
12.02
